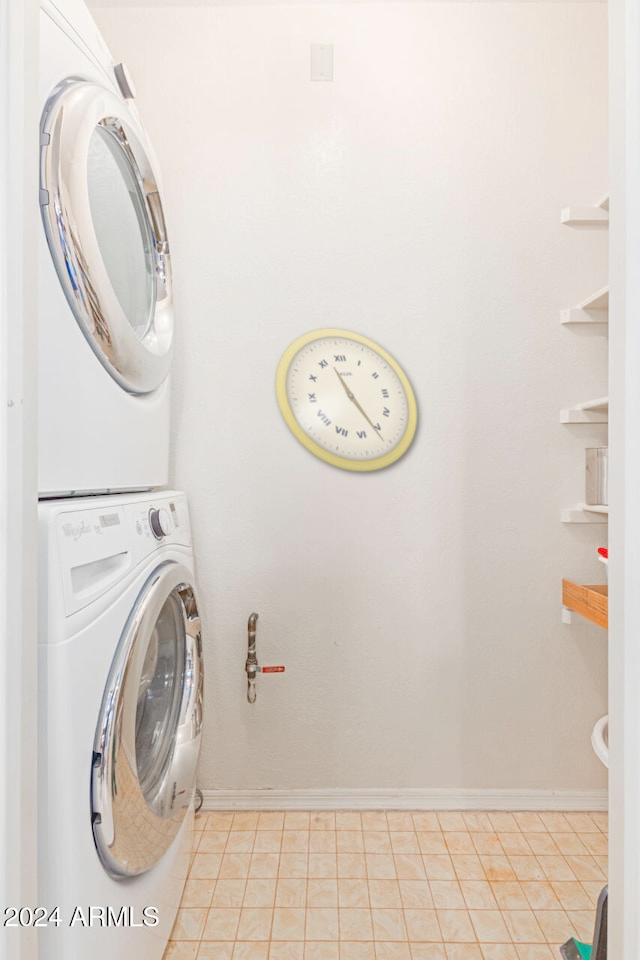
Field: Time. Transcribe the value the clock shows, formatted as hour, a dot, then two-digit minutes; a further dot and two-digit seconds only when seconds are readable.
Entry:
11.26
